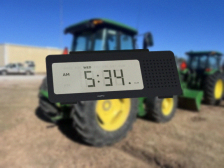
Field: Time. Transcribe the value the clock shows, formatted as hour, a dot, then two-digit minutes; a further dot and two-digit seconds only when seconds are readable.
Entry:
5.34
